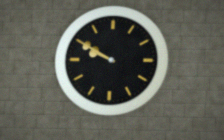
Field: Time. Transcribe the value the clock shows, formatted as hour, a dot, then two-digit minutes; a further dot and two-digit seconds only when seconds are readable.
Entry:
9.50
